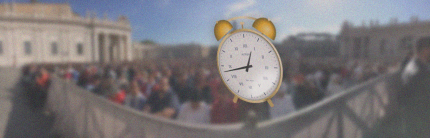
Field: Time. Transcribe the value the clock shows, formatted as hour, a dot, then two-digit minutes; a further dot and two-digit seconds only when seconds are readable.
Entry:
12.43
